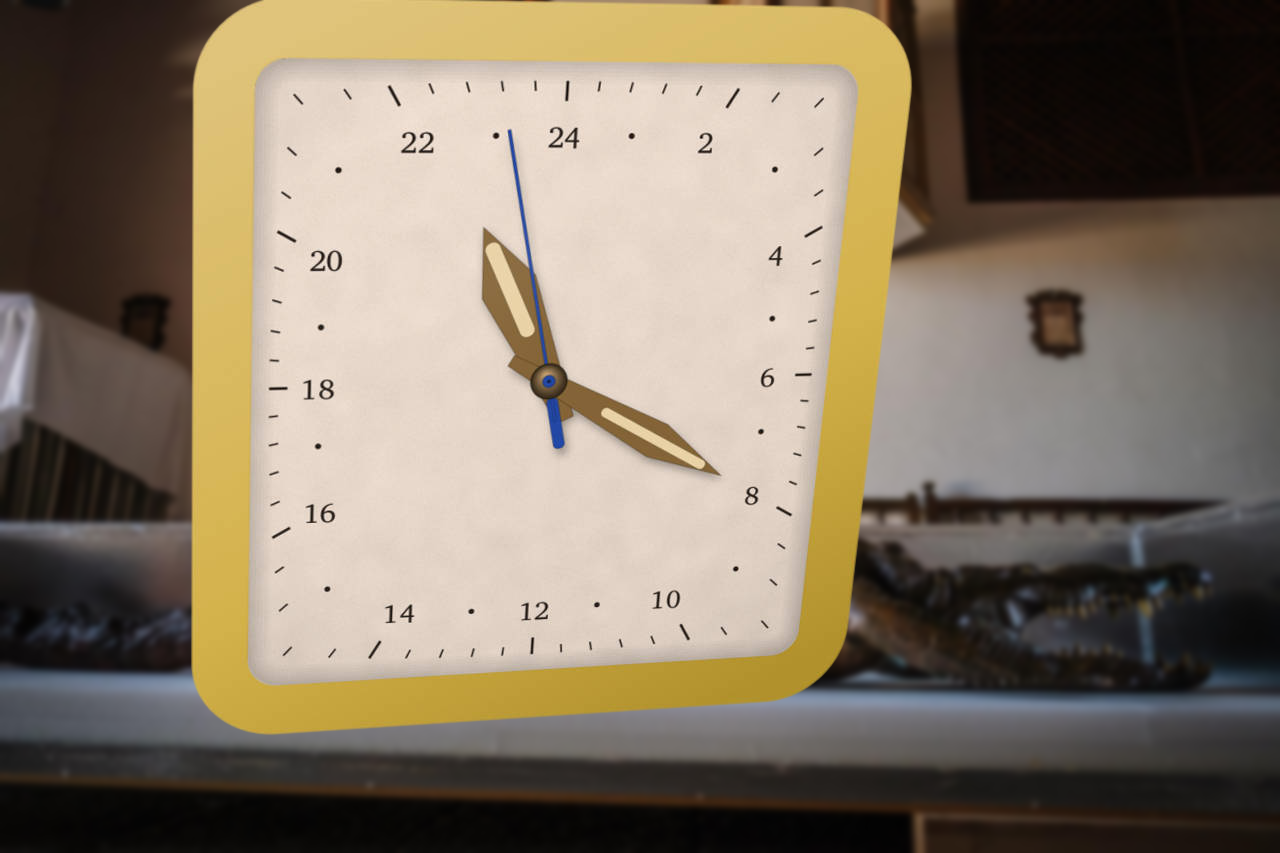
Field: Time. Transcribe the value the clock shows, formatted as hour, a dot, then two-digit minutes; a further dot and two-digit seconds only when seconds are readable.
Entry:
22.19.58
